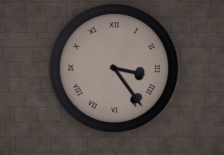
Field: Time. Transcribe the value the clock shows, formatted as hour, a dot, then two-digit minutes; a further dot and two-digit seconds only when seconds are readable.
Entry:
3.24
